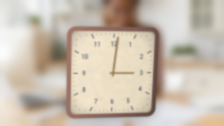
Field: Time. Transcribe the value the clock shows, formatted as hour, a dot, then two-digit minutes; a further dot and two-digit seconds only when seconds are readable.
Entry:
3.01
